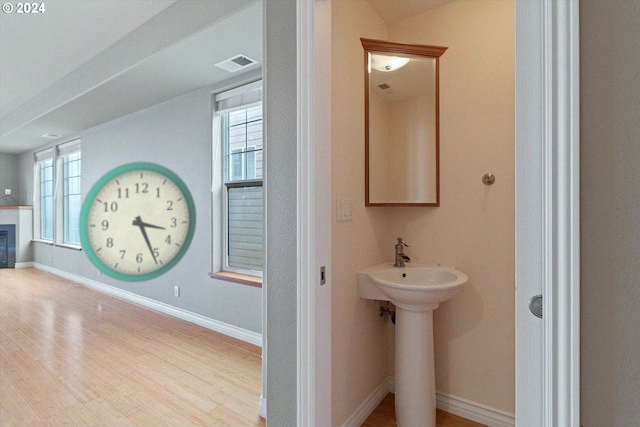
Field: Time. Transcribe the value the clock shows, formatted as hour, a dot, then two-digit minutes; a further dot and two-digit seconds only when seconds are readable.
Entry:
3.26
